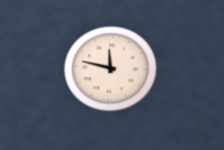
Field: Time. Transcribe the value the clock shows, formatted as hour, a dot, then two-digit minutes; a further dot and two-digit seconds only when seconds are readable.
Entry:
11.47
